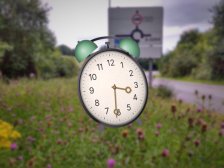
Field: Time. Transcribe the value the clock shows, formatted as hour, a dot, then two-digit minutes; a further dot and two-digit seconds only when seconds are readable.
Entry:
3.31
